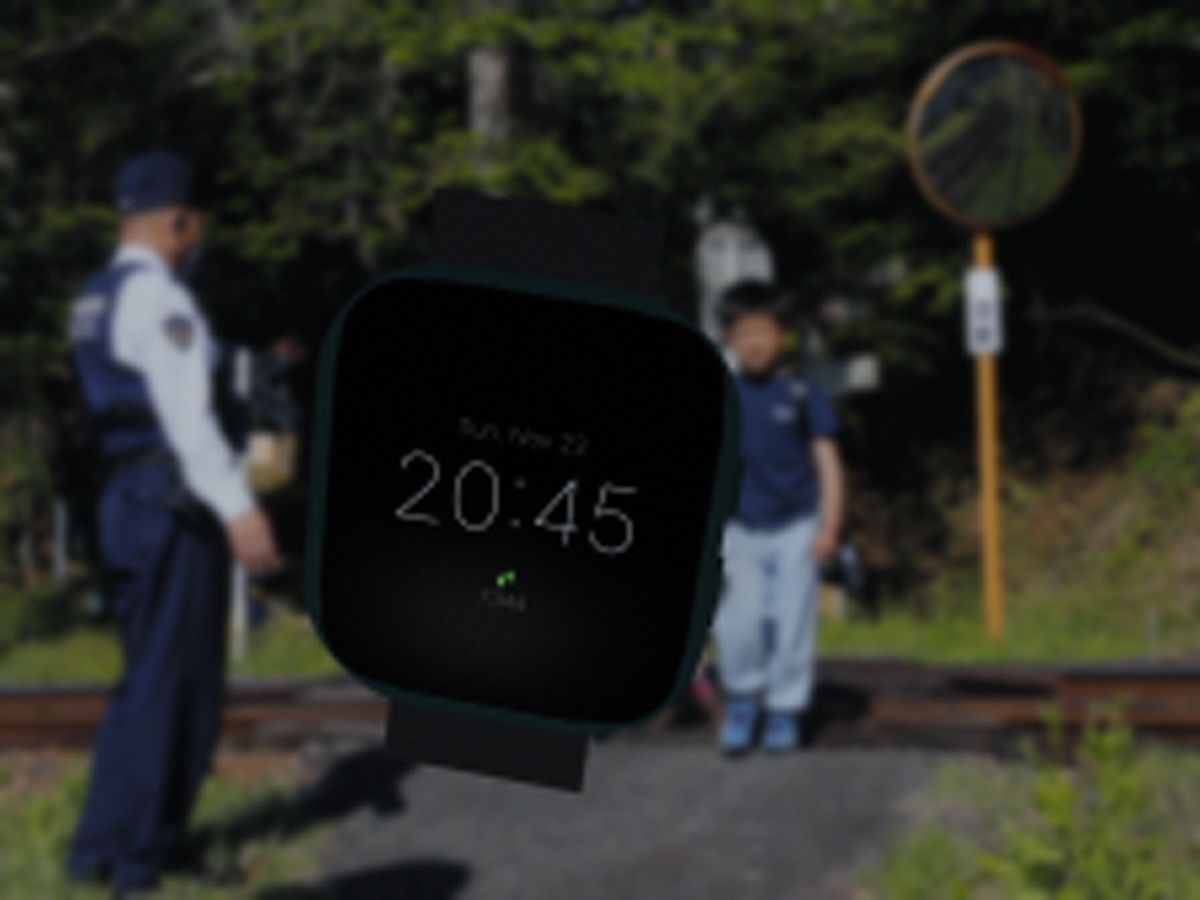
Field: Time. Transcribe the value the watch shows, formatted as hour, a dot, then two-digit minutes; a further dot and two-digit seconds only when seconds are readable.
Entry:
20.45
